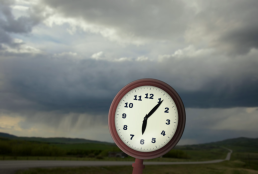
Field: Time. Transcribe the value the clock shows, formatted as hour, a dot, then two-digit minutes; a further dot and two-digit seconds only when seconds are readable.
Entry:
6.06
